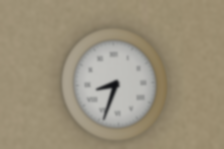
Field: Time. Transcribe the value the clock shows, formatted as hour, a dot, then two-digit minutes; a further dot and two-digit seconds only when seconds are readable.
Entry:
8.34
